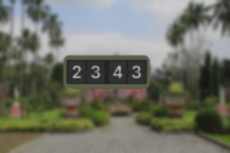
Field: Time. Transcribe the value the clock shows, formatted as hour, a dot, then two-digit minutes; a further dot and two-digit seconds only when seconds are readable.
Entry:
23.43
